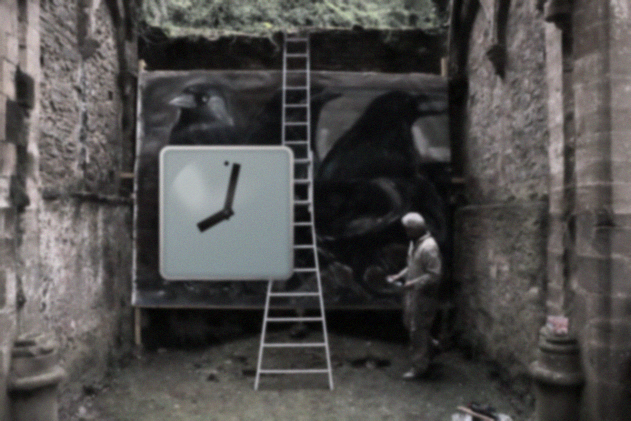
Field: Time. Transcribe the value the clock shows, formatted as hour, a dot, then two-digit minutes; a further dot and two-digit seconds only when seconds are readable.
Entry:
8.02
